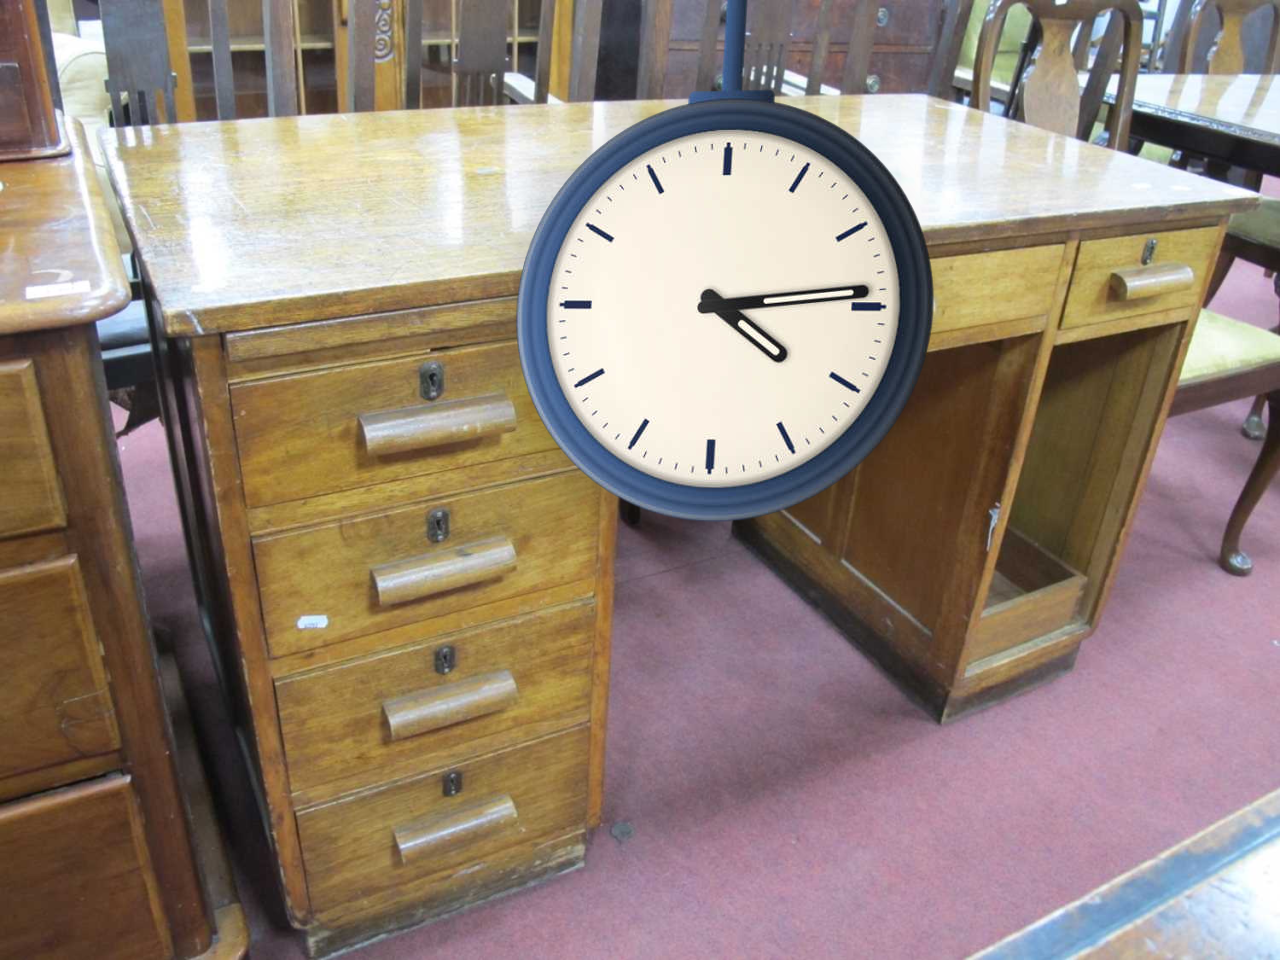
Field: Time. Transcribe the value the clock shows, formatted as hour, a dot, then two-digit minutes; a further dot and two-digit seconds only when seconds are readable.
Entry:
4.14
